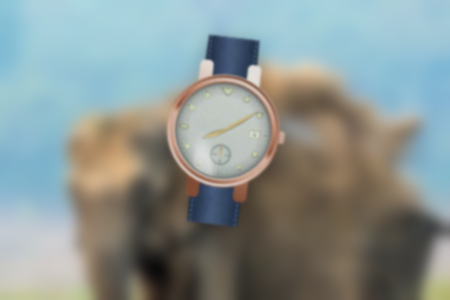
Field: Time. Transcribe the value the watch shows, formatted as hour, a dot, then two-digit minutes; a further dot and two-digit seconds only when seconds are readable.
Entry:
8.09
